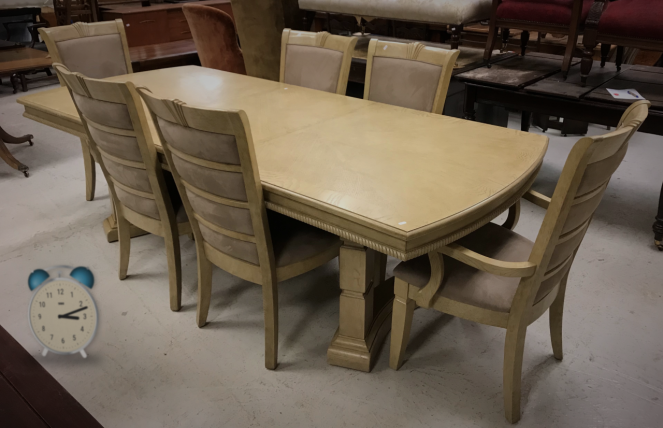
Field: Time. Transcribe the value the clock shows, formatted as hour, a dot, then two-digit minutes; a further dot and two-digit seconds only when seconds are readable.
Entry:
3.12
